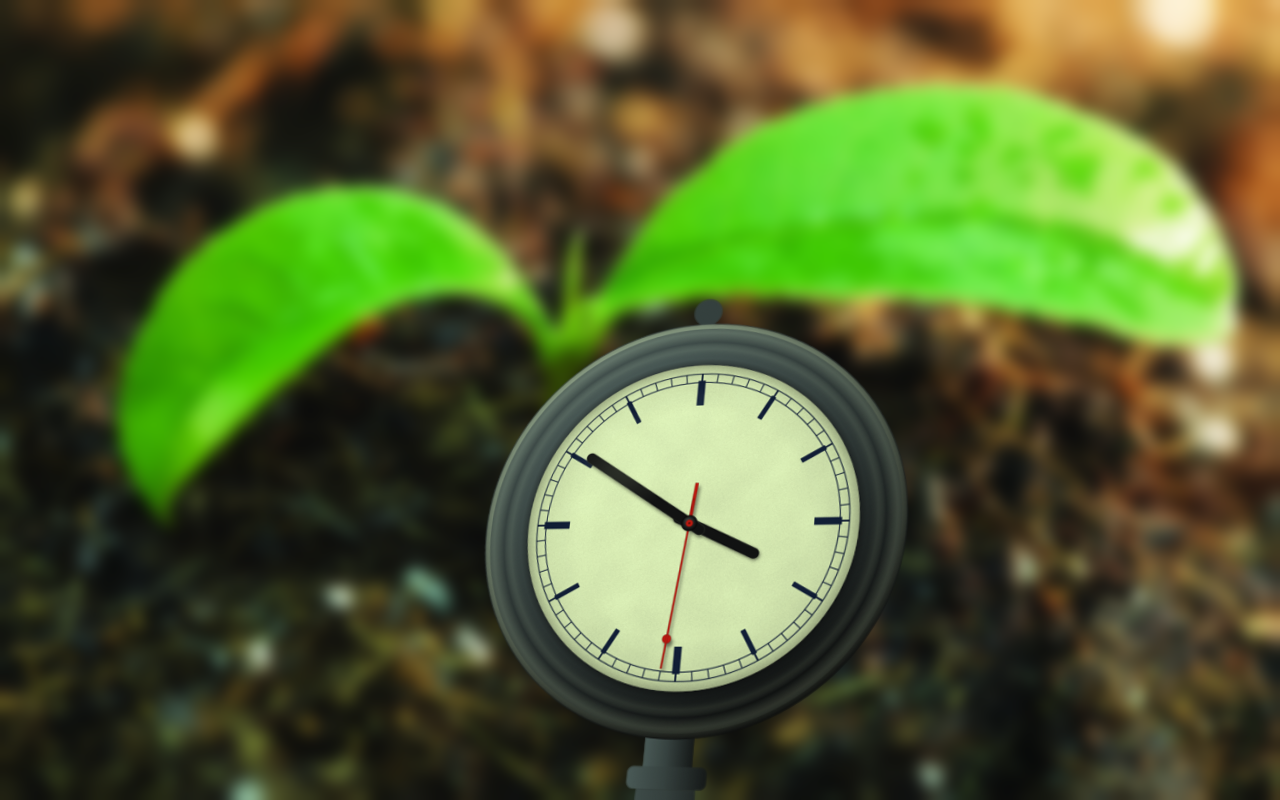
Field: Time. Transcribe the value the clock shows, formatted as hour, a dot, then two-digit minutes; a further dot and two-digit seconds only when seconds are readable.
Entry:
3.50.31
